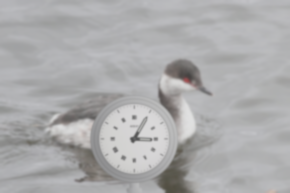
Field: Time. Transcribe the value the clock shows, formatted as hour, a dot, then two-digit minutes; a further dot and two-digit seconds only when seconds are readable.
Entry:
3.05
